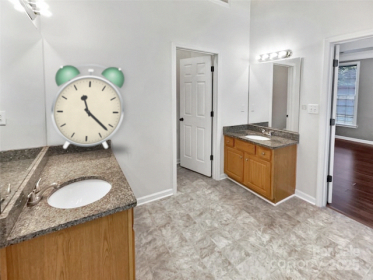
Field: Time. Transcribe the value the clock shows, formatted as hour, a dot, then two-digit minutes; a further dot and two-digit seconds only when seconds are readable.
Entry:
11.22
